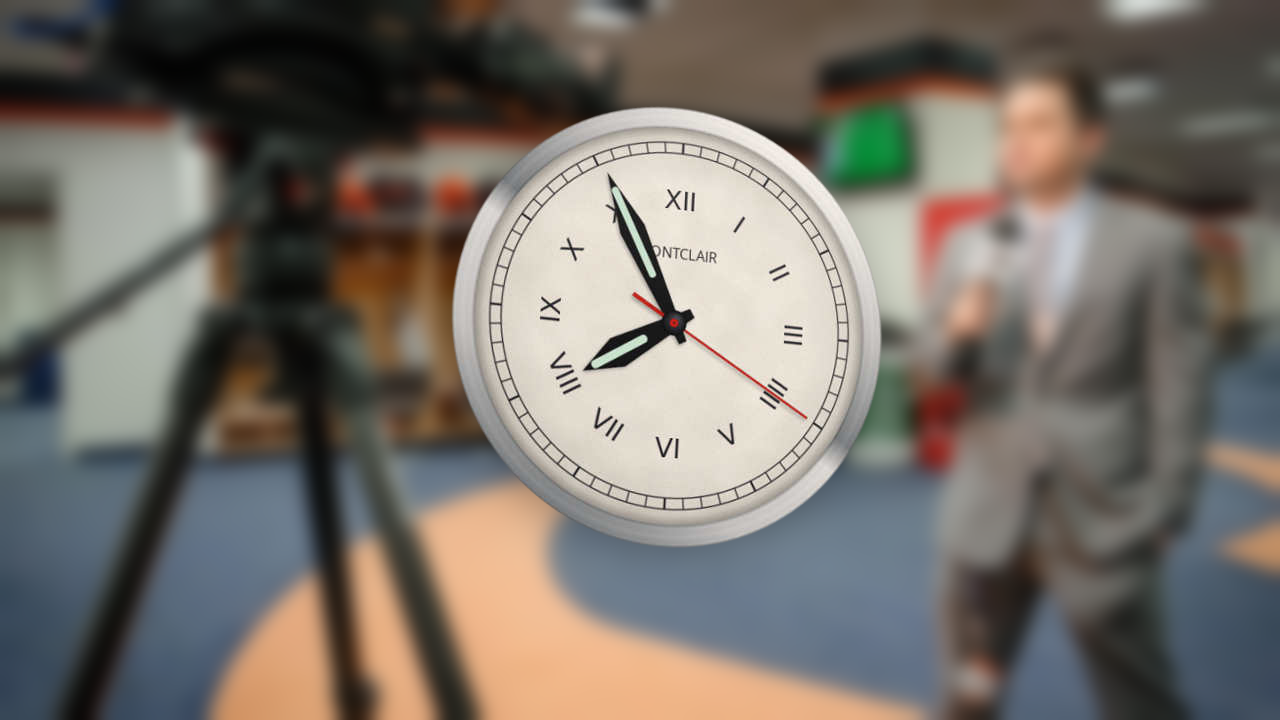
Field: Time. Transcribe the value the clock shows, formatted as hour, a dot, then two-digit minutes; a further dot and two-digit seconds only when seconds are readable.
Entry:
7.55.20
